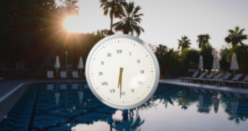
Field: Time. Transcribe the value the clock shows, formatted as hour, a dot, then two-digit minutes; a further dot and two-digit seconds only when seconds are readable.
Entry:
6.31
